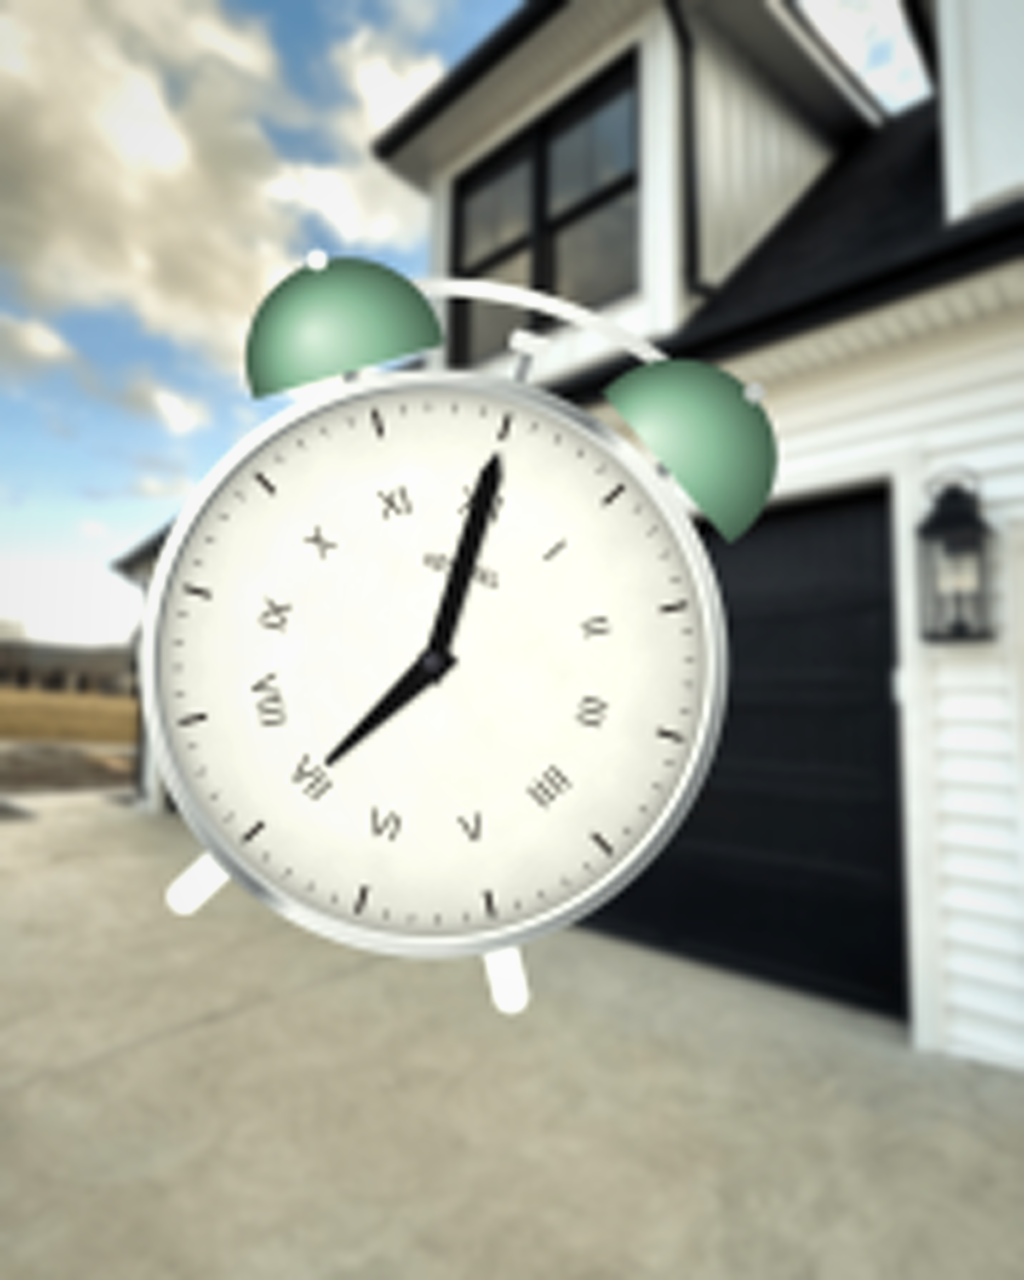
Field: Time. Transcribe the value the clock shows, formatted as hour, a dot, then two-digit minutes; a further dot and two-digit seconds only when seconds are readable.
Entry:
7.00
